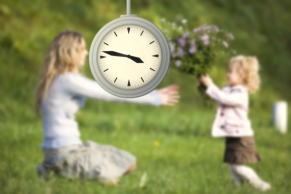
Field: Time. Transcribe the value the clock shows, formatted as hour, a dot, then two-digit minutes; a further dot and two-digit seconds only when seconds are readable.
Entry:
3.47
